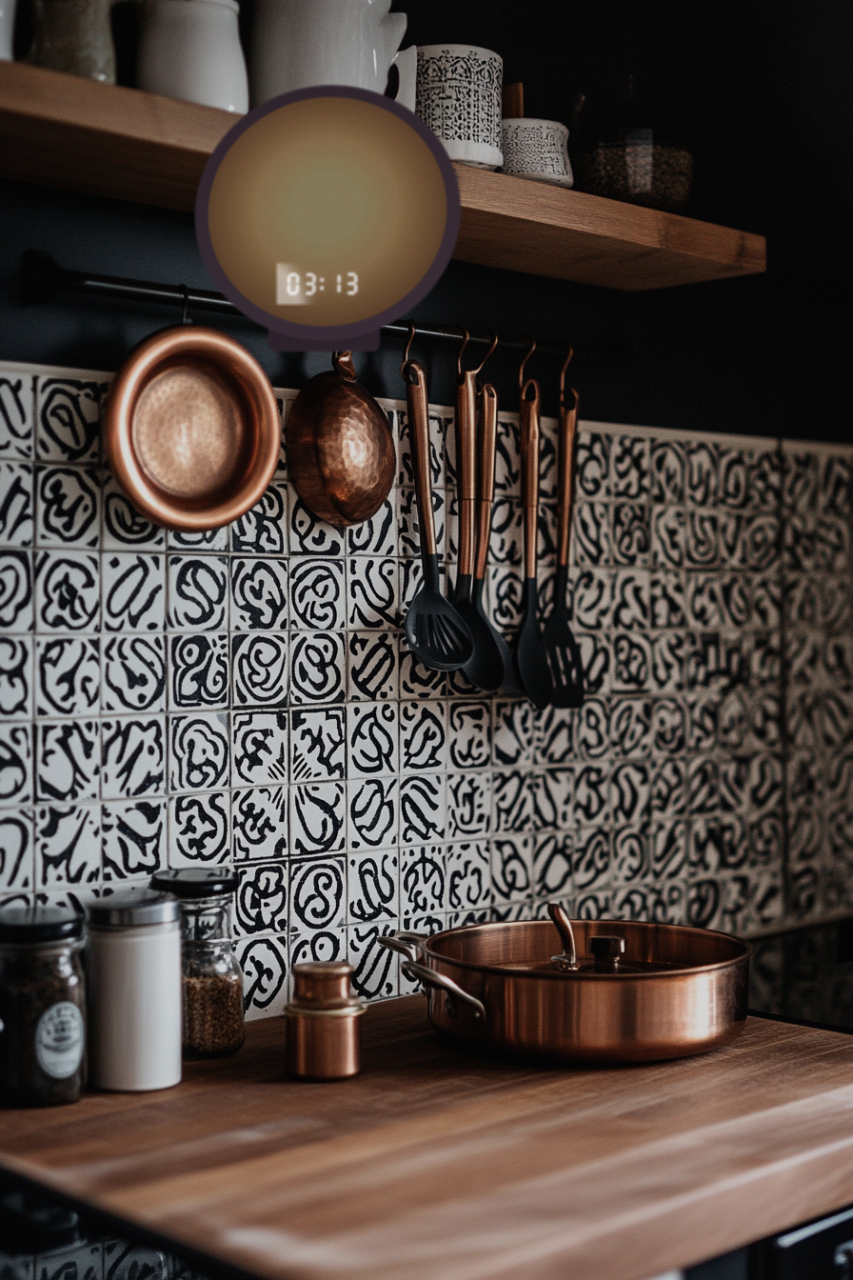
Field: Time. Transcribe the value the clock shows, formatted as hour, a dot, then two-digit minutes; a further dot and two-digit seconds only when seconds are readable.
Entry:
3.13
